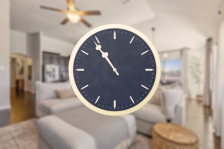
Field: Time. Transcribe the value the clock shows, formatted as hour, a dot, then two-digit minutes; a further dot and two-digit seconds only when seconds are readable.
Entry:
10.54
